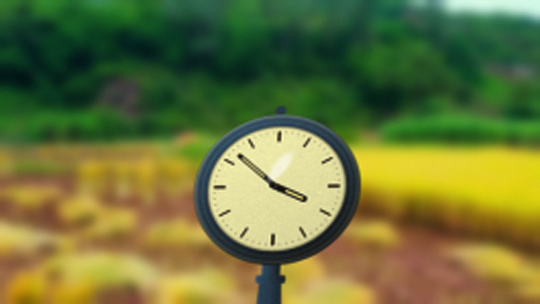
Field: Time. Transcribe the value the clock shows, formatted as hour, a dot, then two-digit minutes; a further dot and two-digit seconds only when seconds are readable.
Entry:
3.52
